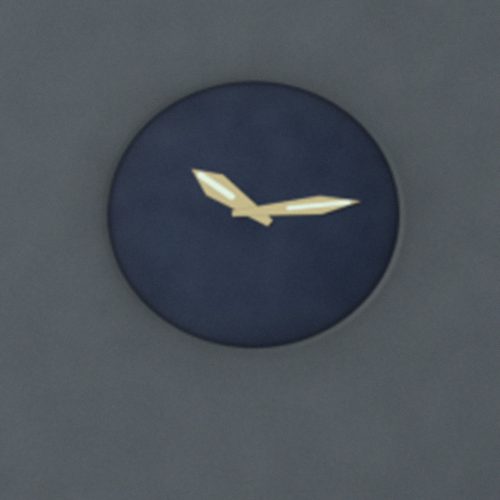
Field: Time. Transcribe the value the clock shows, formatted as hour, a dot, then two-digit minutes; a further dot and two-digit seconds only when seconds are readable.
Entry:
10.14
